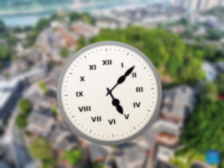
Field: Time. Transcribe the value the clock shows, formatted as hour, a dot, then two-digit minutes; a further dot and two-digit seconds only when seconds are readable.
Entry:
5.08
